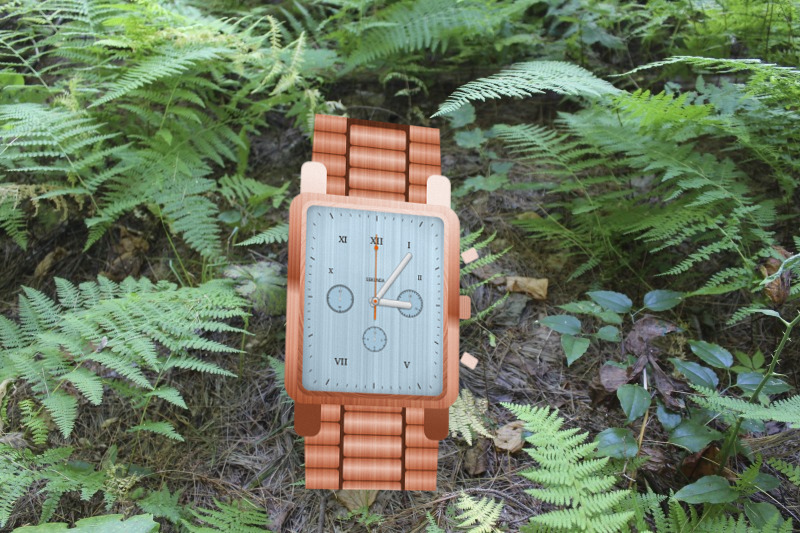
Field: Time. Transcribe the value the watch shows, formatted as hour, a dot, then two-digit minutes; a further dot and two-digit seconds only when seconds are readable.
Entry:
3.06
